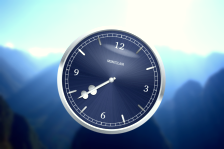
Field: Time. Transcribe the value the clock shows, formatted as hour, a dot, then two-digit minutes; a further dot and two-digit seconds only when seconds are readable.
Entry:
7.38
